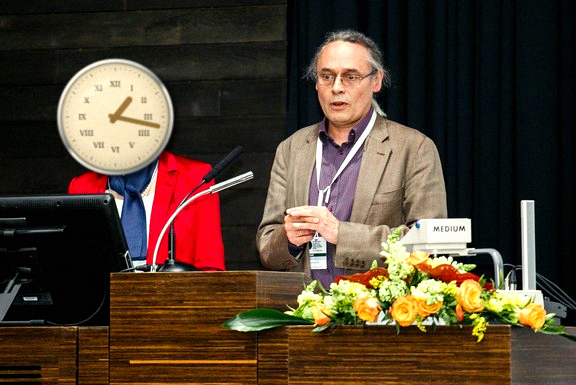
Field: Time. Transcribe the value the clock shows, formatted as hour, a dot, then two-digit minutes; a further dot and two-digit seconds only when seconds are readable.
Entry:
1.17
